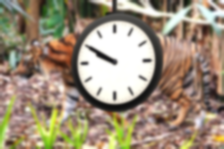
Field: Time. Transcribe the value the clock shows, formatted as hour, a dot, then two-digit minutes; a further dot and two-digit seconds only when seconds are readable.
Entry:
9.50
